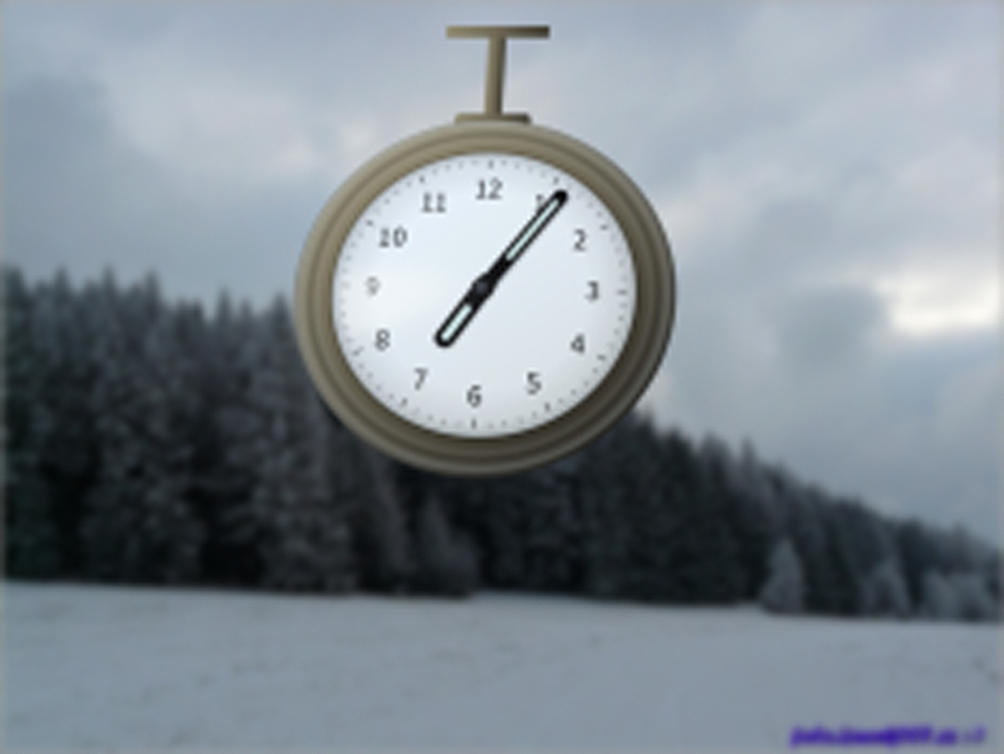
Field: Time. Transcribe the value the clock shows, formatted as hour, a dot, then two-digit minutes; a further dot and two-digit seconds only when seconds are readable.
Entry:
7.06
